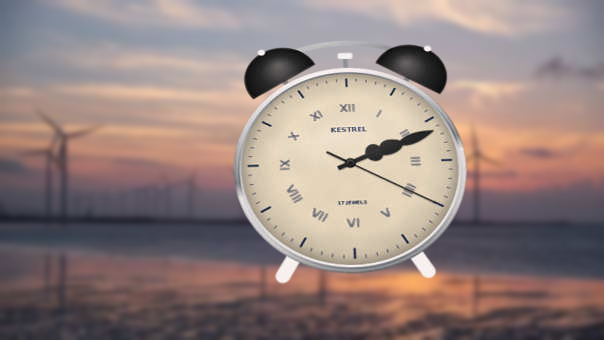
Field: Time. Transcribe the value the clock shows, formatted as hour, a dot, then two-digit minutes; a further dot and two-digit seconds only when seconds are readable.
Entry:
2.11.20
